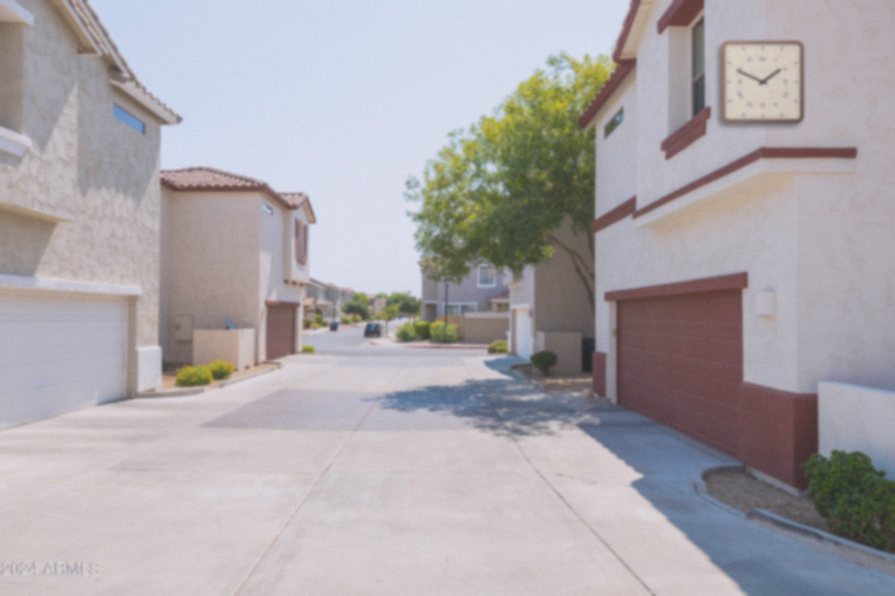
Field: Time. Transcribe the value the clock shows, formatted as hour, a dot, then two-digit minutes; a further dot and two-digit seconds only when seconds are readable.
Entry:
1.49
